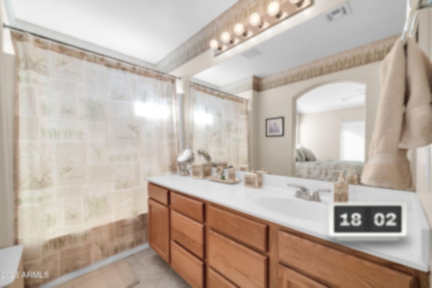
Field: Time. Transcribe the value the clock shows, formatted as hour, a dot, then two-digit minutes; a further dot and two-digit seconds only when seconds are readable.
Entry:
18.02
